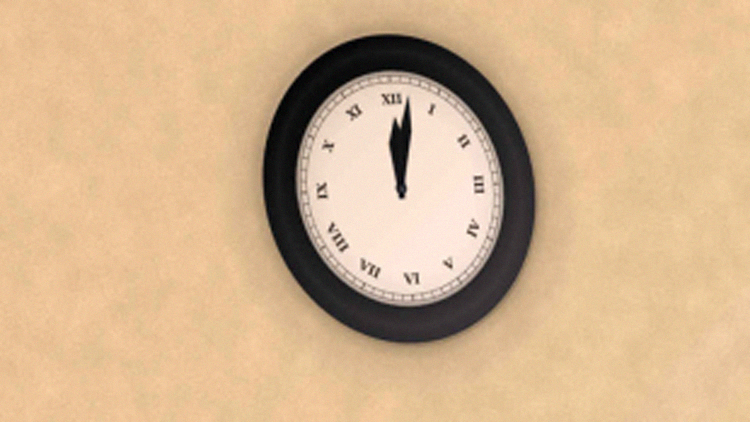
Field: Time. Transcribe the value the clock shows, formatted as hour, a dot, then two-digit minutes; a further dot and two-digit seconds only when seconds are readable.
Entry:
12.02
